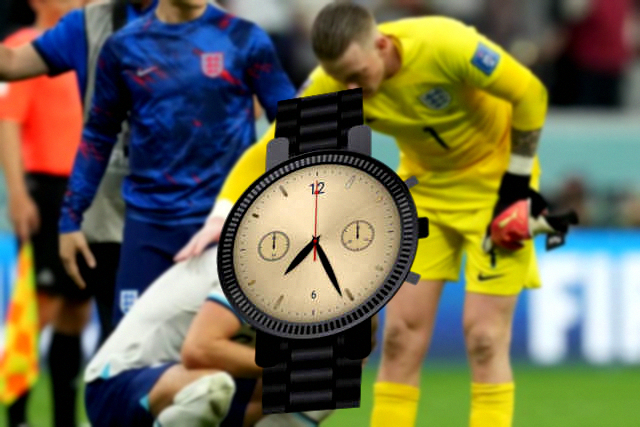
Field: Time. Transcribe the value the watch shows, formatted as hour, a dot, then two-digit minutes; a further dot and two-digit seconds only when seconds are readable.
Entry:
7.26
